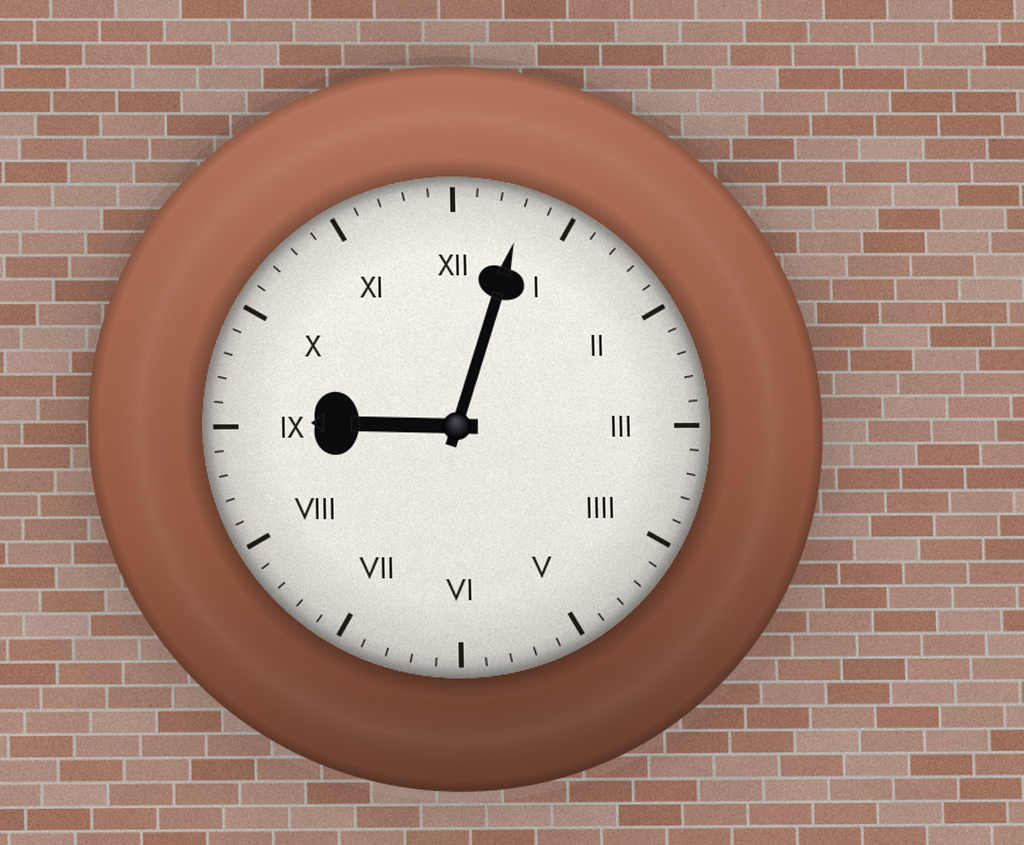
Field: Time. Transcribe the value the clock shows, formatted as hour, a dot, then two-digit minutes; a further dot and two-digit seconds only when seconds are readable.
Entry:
9.03
